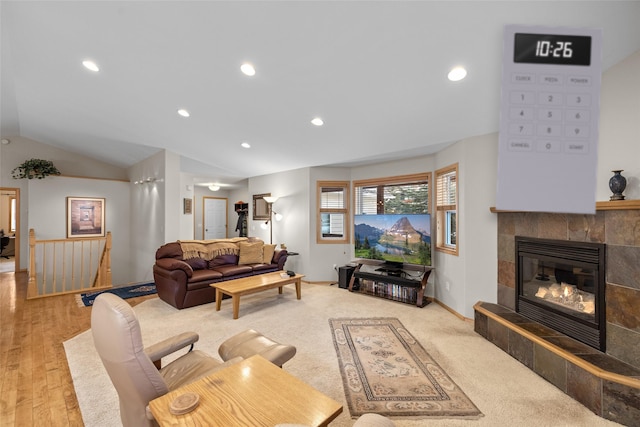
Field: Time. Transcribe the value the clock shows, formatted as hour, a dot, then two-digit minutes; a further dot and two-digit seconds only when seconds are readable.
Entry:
10.26
